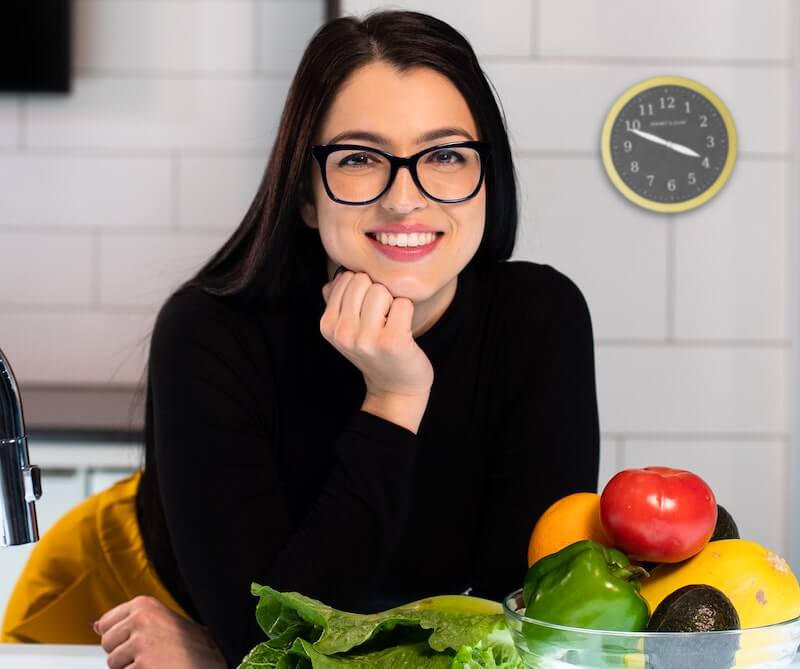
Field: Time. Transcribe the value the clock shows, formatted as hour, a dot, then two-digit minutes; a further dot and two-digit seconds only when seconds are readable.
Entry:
3.49
